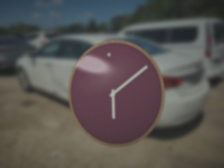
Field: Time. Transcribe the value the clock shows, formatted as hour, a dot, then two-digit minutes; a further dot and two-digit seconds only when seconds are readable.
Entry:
6.10
